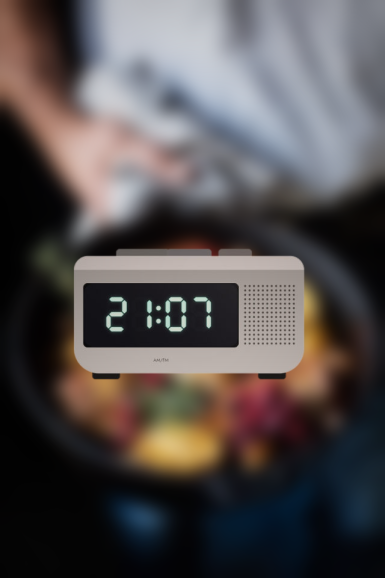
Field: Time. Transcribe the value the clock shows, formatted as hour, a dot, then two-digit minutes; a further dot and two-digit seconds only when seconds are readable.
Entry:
21.07
